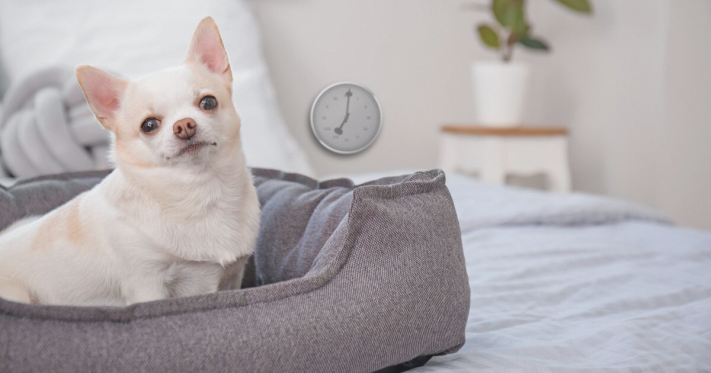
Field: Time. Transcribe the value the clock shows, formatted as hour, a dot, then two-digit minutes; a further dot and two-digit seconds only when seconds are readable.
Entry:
7.01
